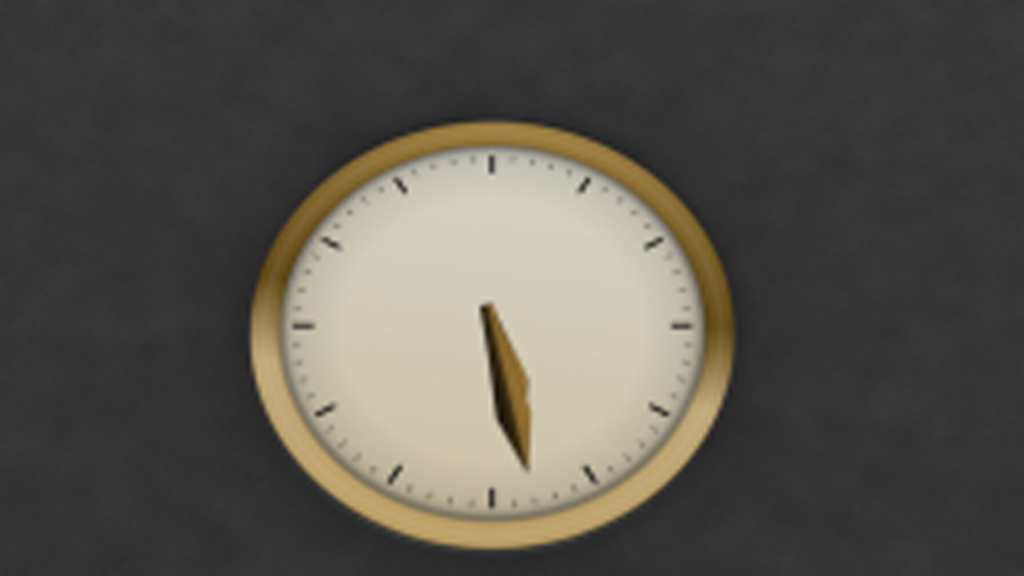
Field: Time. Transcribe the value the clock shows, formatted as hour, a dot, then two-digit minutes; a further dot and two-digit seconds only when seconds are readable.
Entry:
5.28
